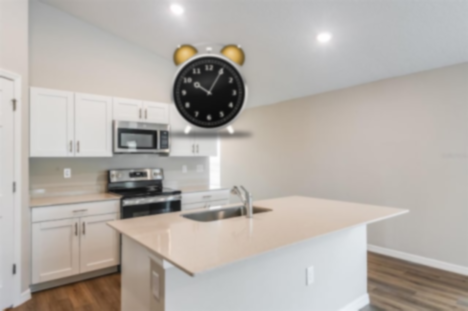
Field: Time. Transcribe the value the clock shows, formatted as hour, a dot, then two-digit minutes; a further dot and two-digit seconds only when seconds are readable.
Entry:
10.05
